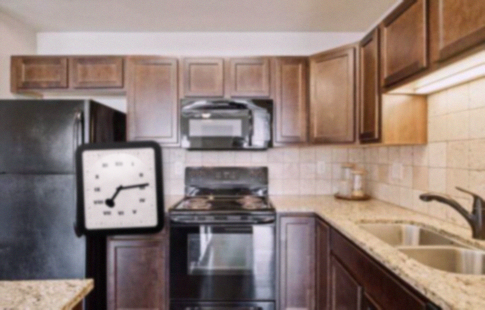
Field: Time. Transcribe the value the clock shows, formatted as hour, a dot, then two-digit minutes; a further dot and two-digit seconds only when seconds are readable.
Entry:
7.14
